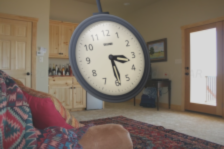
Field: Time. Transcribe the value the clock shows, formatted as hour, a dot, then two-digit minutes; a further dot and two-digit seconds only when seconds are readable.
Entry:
3.29
